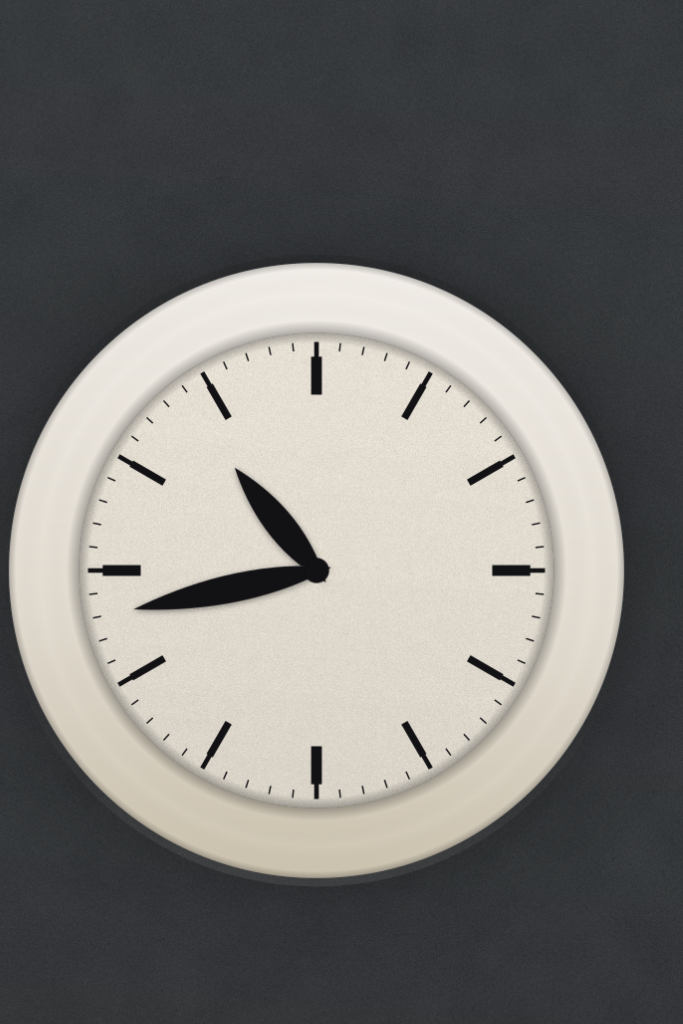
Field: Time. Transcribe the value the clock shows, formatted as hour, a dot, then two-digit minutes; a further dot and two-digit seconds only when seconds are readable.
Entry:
10.43
